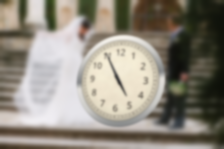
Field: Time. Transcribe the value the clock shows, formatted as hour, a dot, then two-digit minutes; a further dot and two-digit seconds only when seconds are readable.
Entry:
4.55
